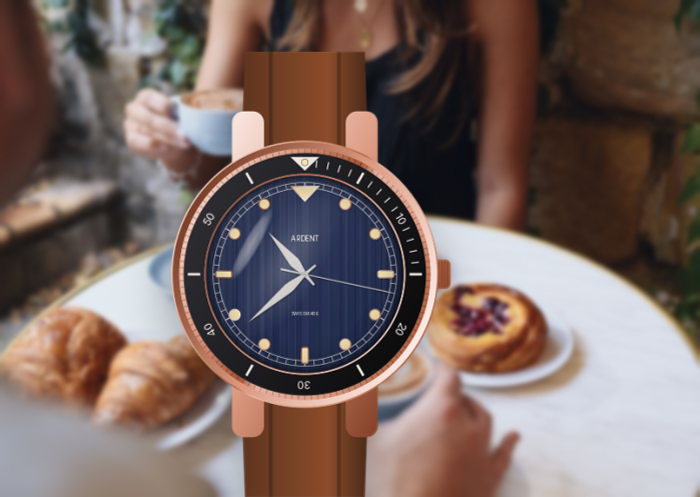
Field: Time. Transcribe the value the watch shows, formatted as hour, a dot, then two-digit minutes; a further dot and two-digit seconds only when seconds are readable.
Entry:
10.38.17
